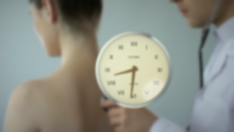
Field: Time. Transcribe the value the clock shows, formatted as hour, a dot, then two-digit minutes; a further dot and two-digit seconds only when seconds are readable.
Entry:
8.31
